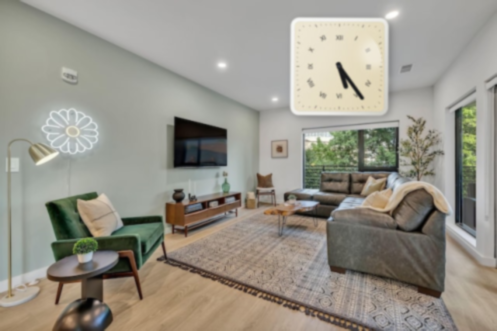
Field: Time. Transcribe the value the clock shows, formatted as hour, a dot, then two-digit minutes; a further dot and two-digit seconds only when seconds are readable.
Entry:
5.24
